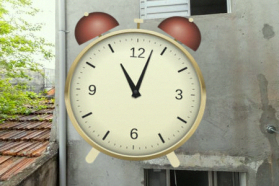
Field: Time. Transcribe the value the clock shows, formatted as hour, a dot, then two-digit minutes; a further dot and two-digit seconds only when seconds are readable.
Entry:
11.03
